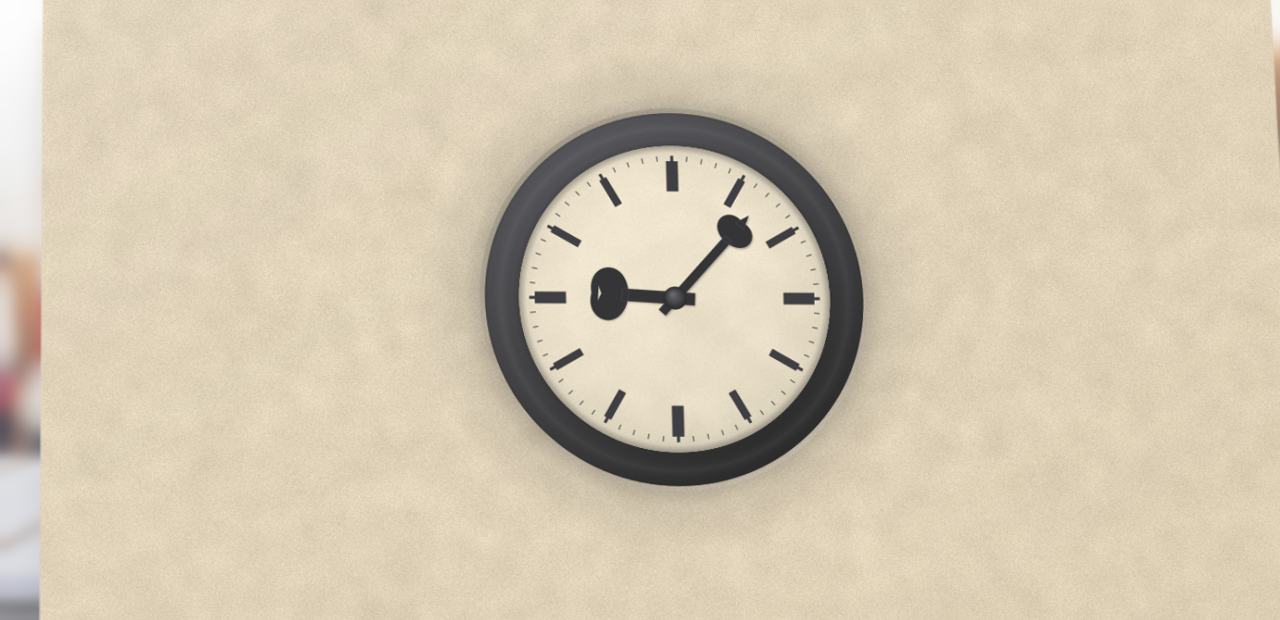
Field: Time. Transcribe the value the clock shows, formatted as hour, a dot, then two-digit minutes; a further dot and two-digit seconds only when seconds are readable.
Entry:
9.07
